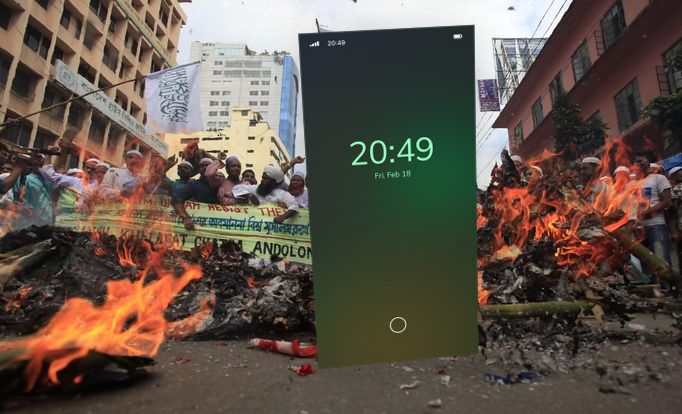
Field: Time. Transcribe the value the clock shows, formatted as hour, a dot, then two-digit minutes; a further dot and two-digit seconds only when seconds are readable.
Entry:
20.49
